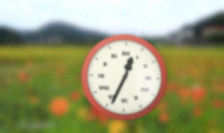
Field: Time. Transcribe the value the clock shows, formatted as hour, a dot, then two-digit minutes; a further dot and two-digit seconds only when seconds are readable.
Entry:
12.34
